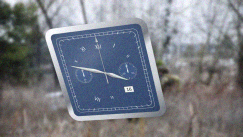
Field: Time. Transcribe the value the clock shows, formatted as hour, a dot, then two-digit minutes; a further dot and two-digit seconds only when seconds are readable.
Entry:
3.48
